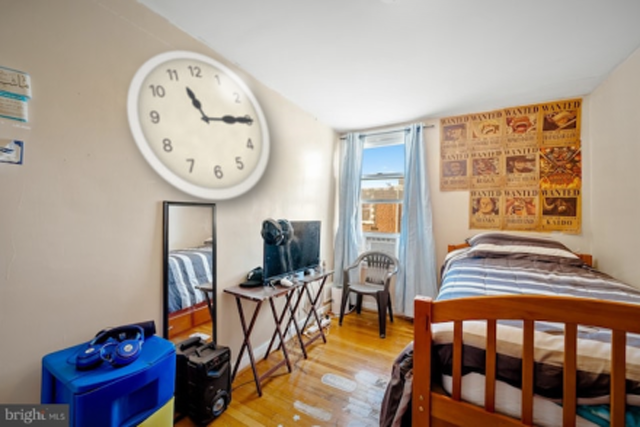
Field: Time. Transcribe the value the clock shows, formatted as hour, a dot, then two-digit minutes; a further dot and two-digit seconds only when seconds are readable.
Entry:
11.15
